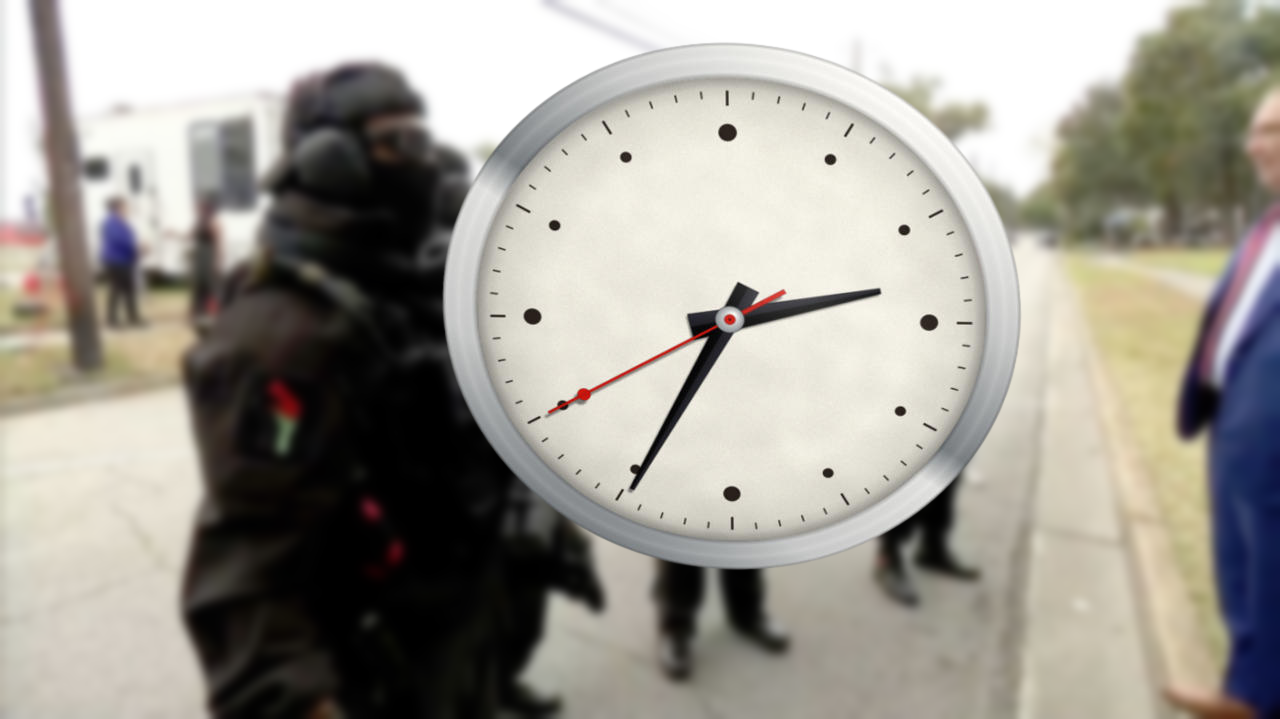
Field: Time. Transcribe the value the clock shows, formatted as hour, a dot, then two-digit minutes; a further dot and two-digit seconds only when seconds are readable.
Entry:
2.34.40
